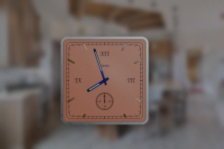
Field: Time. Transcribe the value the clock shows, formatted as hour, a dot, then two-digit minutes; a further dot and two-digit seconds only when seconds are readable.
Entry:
7.57
